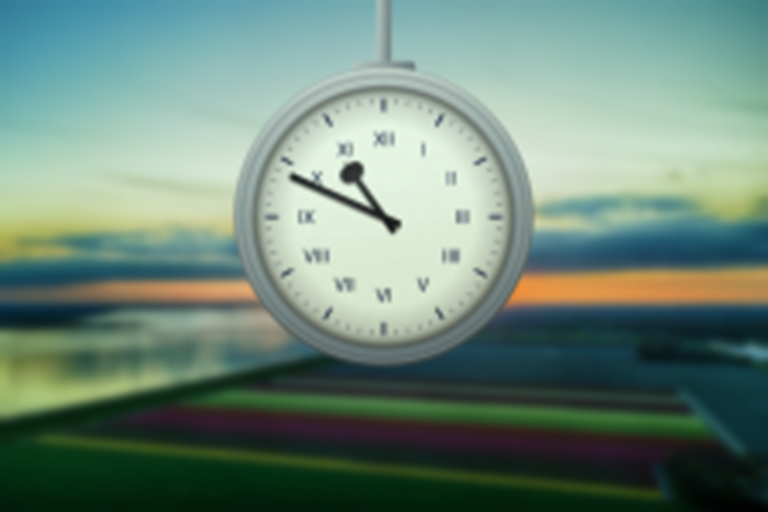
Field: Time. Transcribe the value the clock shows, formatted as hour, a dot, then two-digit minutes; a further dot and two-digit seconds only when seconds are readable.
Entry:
10.49
